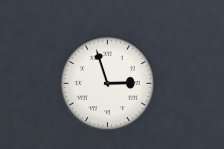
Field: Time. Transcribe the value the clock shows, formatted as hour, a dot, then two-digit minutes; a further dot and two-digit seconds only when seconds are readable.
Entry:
2.57
